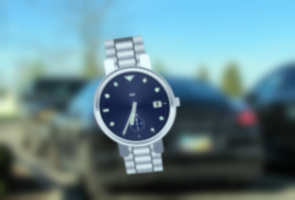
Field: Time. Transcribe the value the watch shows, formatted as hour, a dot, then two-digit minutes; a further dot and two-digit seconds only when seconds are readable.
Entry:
6.35
